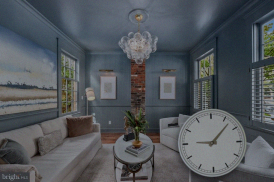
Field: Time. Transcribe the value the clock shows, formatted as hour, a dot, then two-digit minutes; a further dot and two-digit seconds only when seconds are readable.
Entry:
9.07
